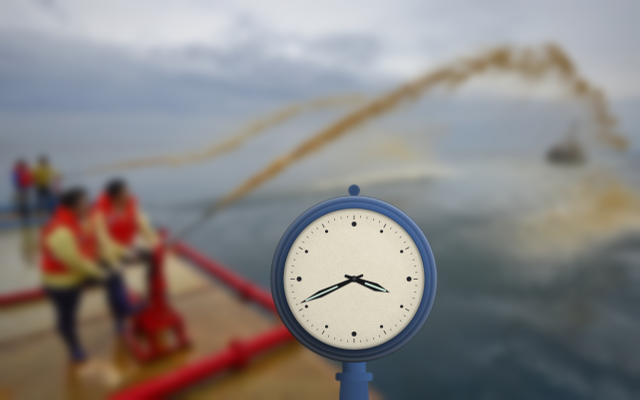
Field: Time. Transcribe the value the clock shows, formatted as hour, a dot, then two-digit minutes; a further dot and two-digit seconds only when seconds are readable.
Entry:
3.41
